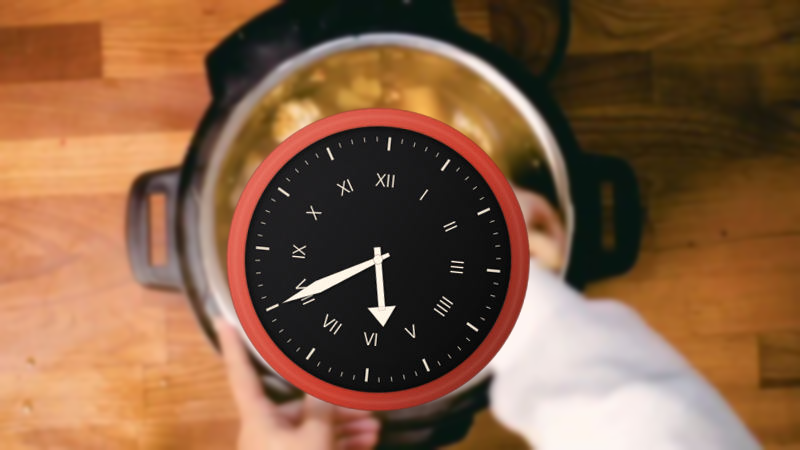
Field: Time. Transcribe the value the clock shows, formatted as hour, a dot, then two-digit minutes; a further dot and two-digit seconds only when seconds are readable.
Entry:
5.40
